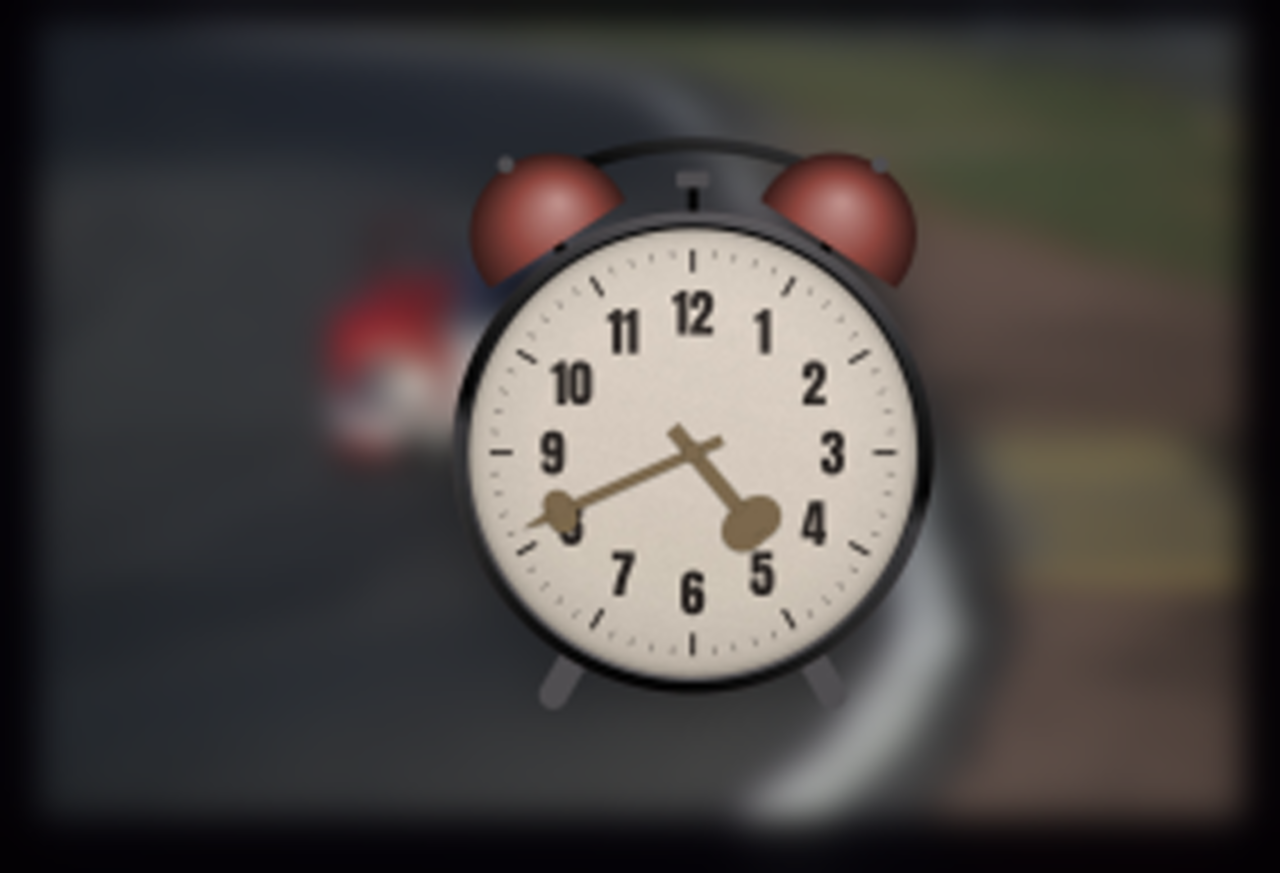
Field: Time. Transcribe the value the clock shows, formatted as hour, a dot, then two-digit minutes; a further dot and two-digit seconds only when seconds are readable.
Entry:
4.41
